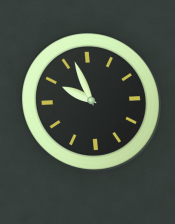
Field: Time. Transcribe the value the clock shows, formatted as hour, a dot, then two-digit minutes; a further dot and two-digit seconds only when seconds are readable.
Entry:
9.57
